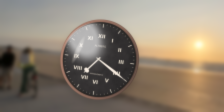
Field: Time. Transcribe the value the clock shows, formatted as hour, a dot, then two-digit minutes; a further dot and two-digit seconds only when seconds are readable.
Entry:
7.20
